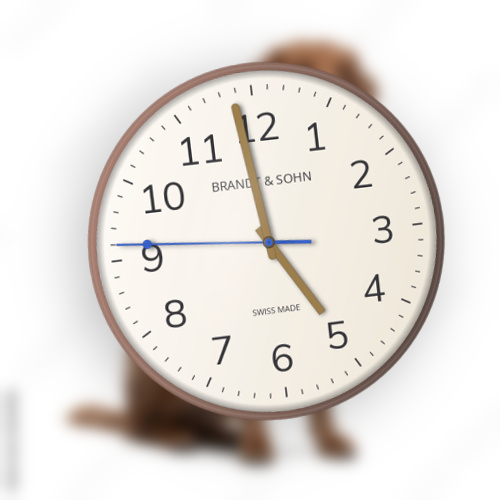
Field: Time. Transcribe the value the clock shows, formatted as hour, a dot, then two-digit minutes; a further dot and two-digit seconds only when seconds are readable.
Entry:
4.58.46
